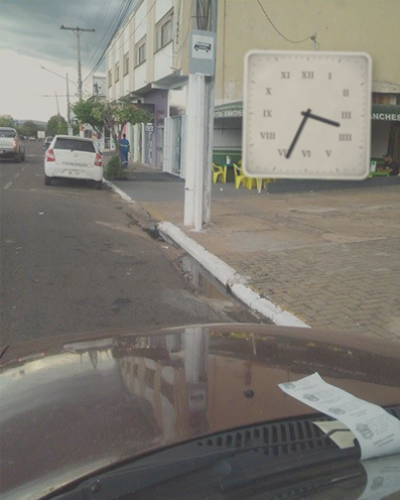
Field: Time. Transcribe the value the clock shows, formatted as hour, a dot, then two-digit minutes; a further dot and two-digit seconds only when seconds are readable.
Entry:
3.34
